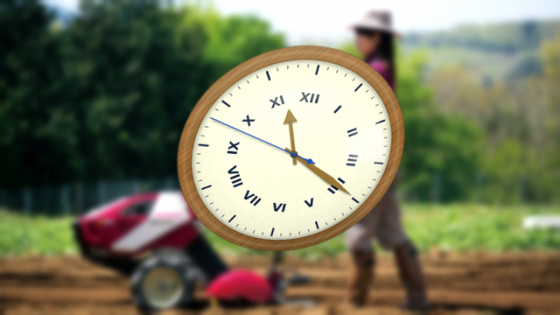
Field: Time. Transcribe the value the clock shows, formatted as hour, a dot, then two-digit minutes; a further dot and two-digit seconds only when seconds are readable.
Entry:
11.19.48
